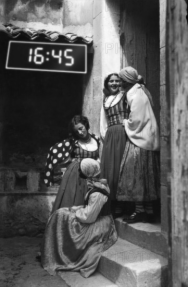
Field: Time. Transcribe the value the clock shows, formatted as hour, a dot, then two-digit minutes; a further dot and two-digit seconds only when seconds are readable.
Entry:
16.45
